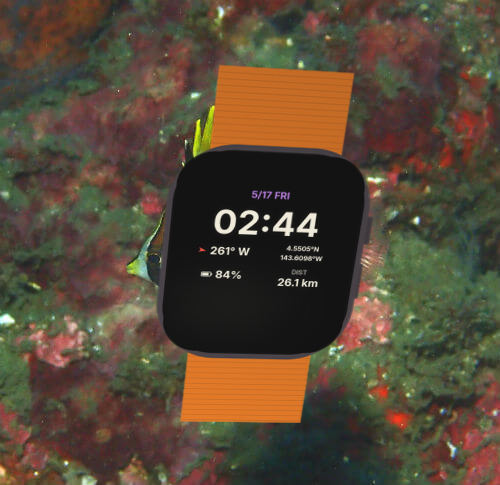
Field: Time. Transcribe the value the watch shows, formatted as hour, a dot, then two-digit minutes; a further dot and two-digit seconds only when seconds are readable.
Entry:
2.44
